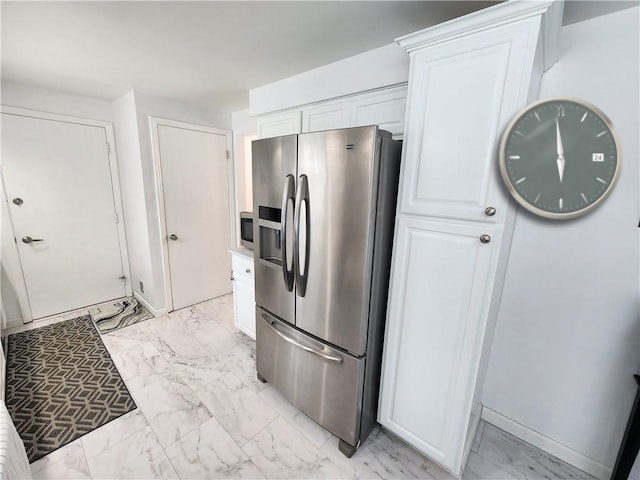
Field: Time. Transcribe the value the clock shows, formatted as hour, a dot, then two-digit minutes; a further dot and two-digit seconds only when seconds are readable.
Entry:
5.59
